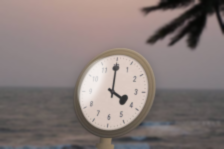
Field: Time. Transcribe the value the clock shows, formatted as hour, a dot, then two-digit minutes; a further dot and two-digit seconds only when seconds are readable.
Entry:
4.00
